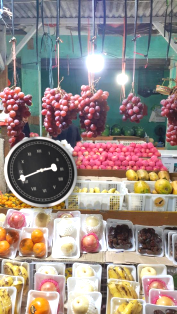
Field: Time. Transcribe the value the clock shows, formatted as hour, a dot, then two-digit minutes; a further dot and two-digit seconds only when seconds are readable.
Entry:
2.42
